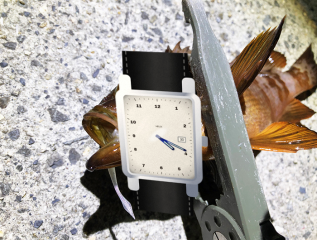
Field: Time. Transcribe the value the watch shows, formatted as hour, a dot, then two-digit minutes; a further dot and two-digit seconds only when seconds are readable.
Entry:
4.19
